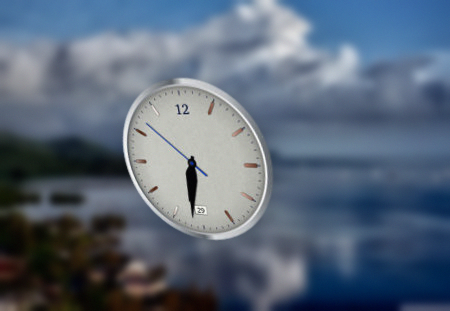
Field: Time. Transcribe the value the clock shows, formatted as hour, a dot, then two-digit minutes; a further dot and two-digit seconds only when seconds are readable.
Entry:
6.31.52
